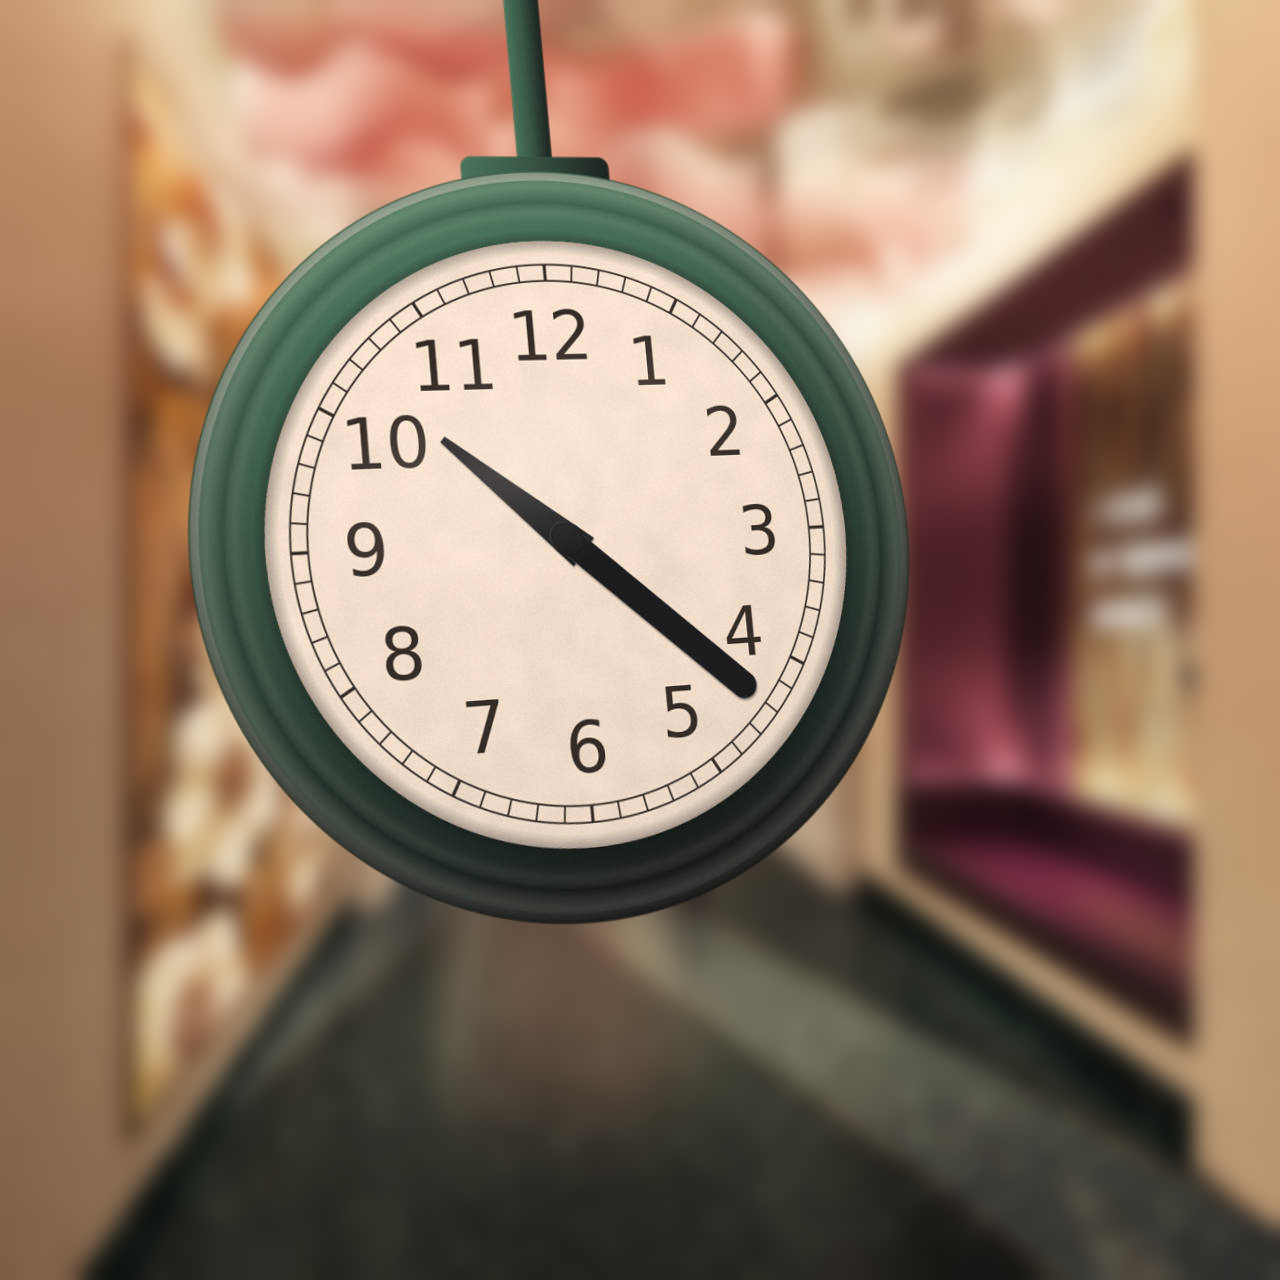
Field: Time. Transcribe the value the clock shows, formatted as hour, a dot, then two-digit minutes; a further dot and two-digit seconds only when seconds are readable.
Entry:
10.22
